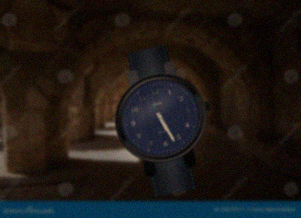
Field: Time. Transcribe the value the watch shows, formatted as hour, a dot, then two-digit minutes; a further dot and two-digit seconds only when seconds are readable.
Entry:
5.27
